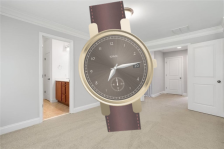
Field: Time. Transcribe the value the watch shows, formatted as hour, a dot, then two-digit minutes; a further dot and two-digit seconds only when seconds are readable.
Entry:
7.14
